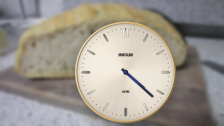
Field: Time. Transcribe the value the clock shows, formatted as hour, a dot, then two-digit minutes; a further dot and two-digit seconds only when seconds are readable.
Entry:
4.22
